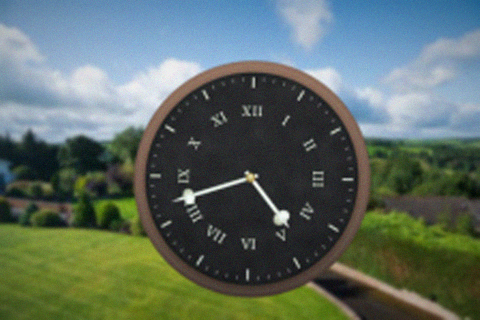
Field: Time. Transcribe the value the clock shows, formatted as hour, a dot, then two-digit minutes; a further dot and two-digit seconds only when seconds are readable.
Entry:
4.42
